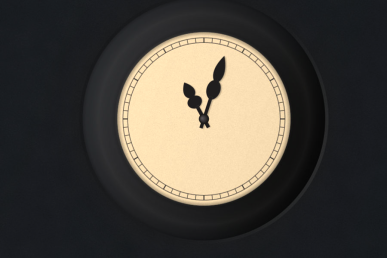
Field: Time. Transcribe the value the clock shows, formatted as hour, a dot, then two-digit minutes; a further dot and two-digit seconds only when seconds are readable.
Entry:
11.03
